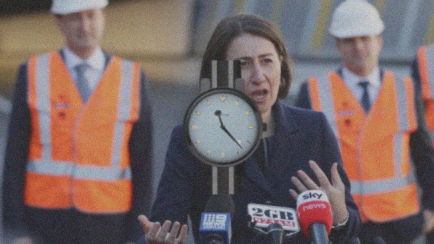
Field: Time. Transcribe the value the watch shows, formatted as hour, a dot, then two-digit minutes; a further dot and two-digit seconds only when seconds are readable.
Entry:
11.23
